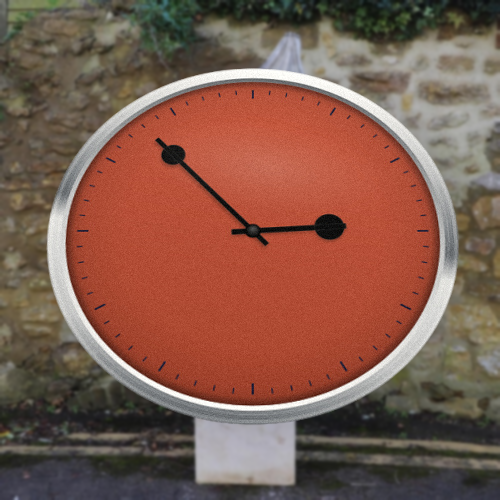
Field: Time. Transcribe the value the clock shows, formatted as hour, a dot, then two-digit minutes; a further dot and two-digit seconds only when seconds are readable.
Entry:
2.53
